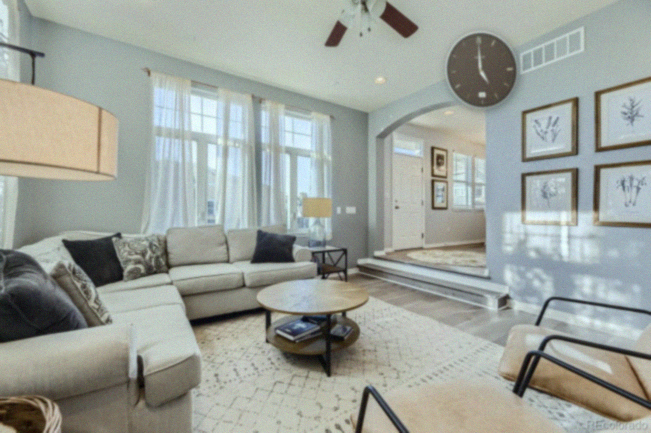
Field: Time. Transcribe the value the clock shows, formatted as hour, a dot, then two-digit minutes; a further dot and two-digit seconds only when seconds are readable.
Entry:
5.00
